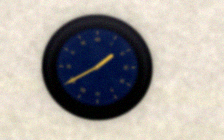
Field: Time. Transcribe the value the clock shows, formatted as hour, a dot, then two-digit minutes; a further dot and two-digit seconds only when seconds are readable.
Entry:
1.40
